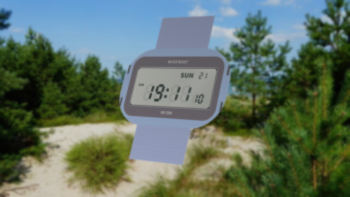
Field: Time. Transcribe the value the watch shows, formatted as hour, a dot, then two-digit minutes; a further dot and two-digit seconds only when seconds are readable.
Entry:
19.11
